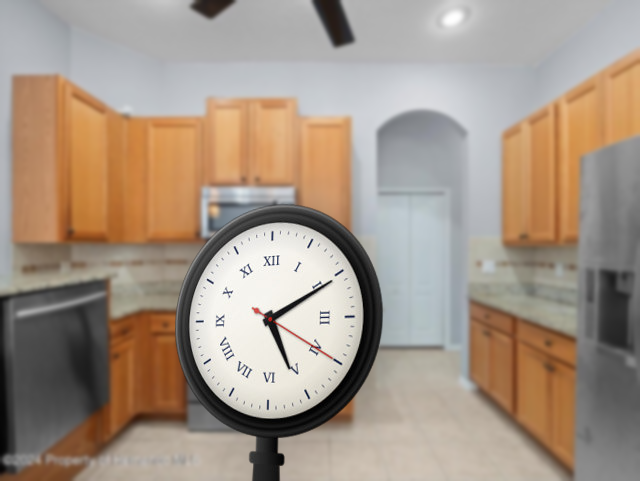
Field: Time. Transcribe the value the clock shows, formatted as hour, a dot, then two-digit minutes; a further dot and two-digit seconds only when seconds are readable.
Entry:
5.10.20
